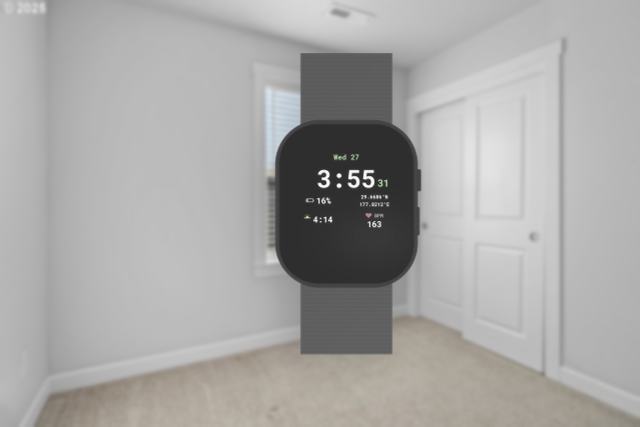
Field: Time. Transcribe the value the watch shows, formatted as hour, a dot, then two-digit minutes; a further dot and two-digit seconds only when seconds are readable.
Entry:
3.55.31
